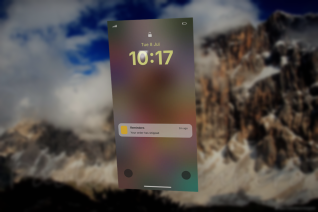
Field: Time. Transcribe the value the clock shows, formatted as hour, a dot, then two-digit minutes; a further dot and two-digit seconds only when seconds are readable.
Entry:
10.17
